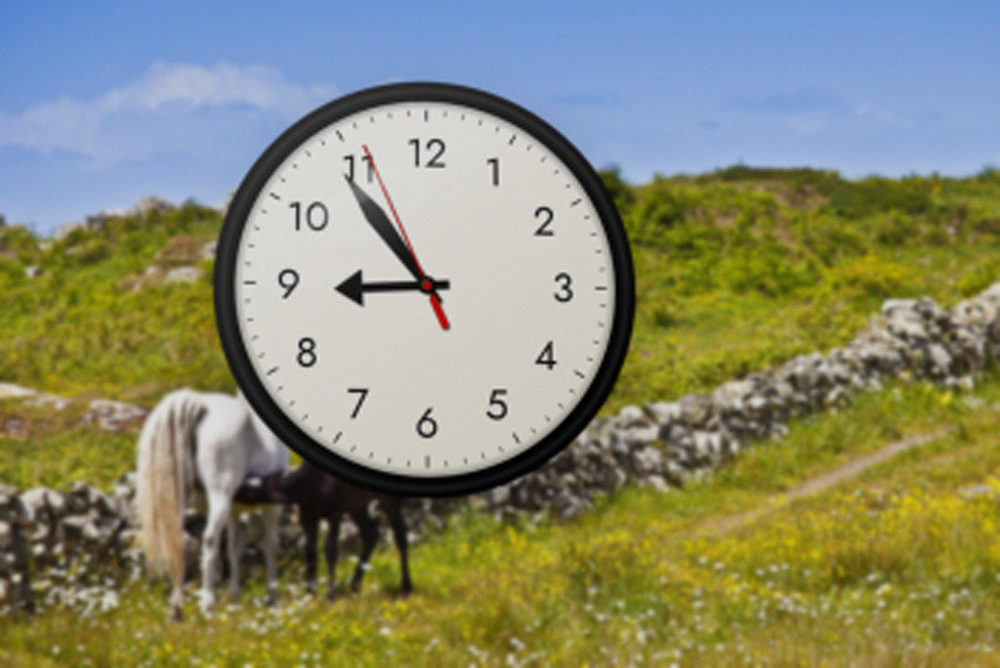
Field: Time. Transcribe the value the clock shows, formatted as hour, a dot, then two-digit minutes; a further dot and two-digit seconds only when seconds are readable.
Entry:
8.53.56
